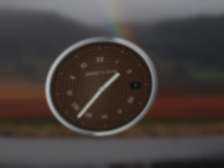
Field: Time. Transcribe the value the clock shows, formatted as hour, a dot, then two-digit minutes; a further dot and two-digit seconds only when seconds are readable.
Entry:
1.37
